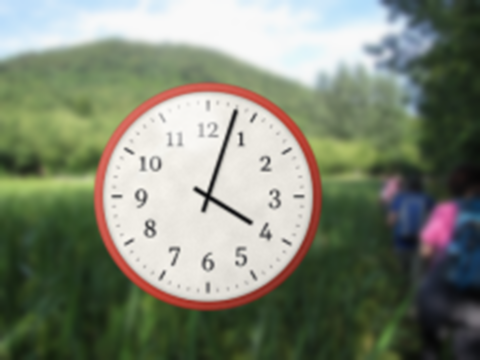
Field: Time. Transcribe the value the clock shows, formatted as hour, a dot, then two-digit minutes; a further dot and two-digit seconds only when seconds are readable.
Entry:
4.03
